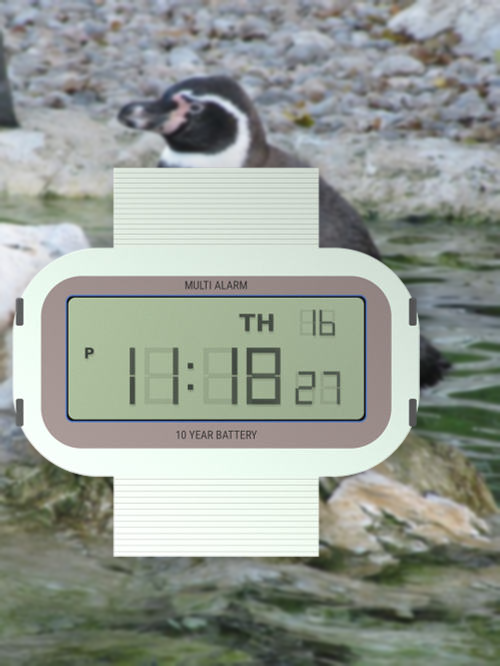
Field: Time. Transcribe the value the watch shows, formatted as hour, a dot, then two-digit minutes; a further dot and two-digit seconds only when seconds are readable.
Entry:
11.18.27
